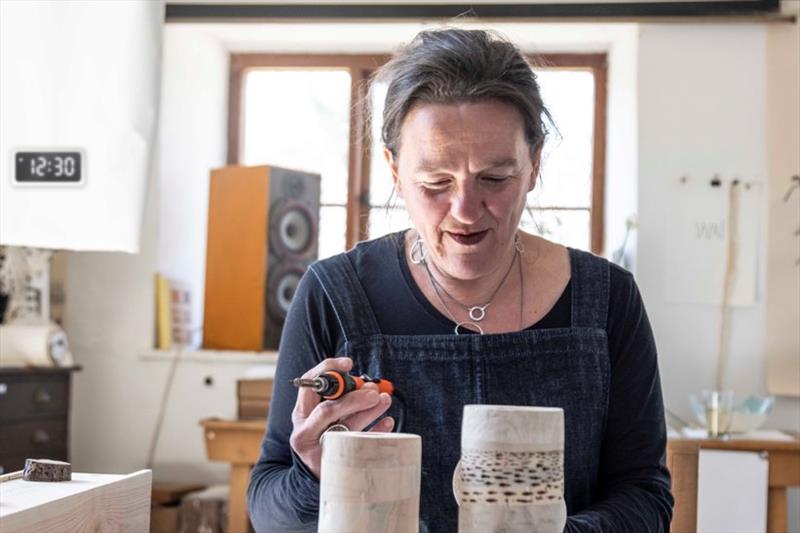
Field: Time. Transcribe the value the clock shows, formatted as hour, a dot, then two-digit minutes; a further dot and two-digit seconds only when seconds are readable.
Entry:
12.30
